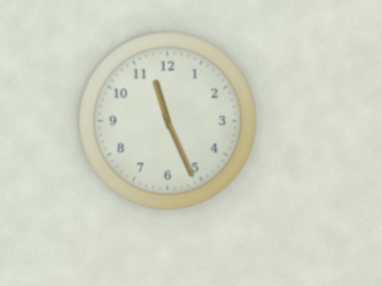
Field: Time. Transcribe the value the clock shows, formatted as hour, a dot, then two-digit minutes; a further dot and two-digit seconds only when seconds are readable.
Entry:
11.26
